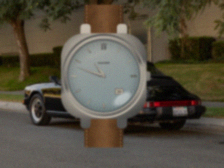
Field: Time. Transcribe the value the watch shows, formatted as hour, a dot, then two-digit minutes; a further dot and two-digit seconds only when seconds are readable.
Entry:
10.48
